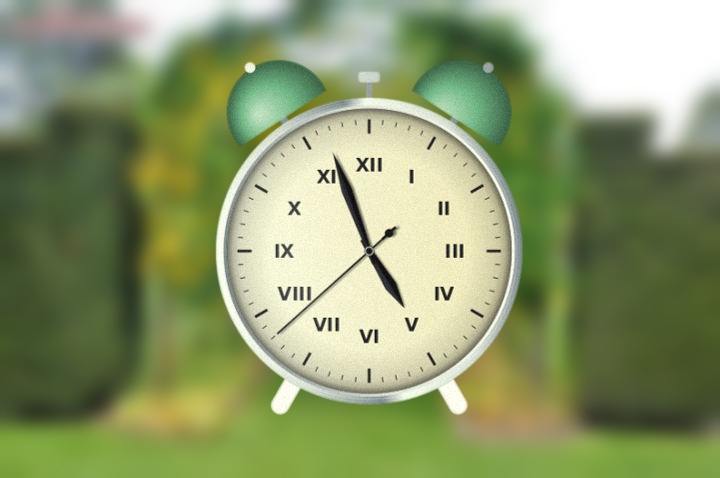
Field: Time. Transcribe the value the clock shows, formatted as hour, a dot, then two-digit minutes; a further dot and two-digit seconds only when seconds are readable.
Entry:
4.56.38
